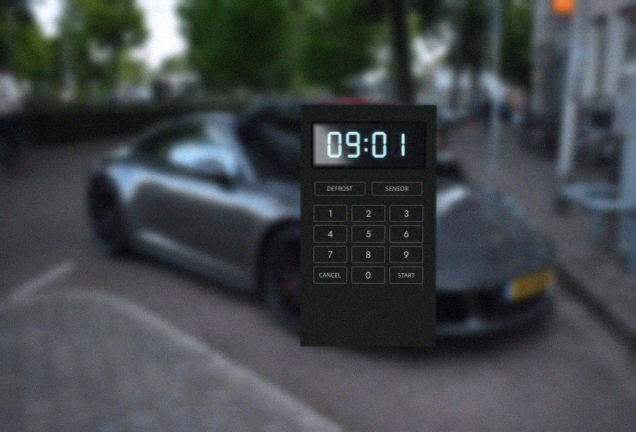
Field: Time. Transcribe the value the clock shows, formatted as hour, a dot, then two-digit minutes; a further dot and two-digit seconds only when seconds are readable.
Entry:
9.01
